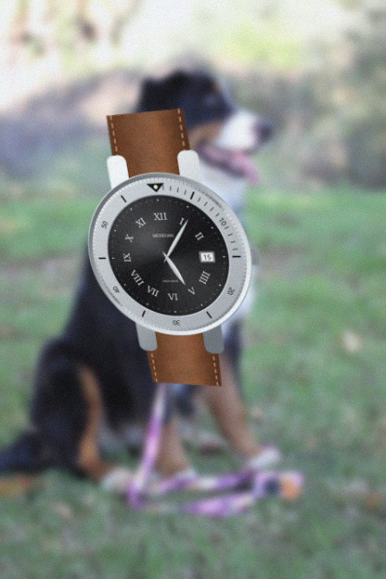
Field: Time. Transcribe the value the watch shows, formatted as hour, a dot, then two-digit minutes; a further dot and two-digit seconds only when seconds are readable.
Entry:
5.06
